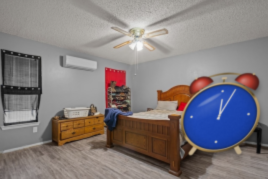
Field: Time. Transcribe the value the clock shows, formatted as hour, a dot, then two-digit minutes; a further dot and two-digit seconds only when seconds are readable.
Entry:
12.04
